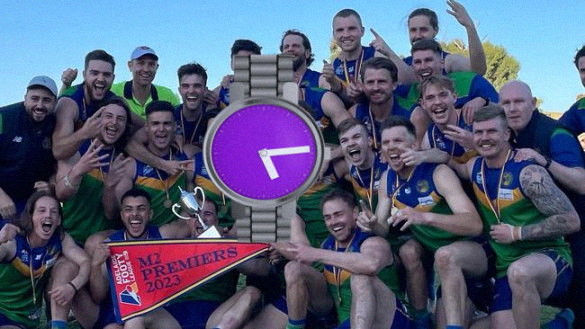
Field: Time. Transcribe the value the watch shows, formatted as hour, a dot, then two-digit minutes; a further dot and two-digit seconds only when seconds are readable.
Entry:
5.14
